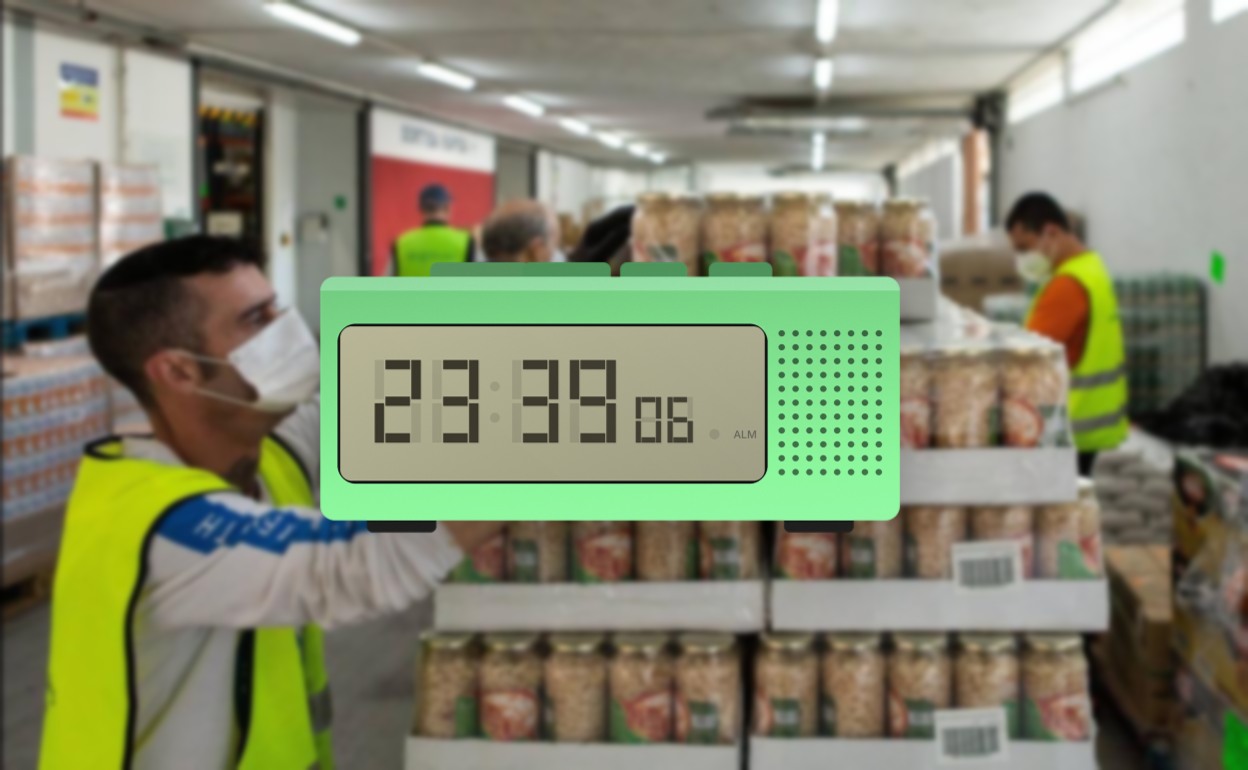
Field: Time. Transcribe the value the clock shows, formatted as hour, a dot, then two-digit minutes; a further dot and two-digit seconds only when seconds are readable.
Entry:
23.39.06
